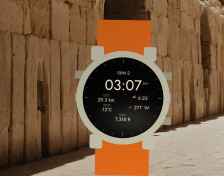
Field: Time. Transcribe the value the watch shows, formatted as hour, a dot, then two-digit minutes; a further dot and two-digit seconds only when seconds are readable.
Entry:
3.07
